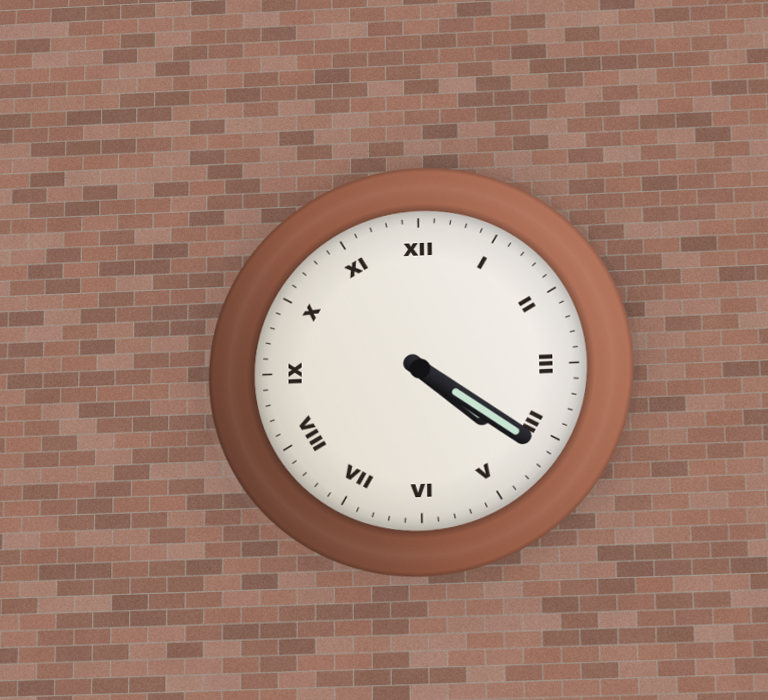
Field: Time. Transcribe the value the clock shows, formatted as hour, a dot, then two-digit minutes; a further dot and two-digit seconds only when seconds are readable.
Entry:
4.21
